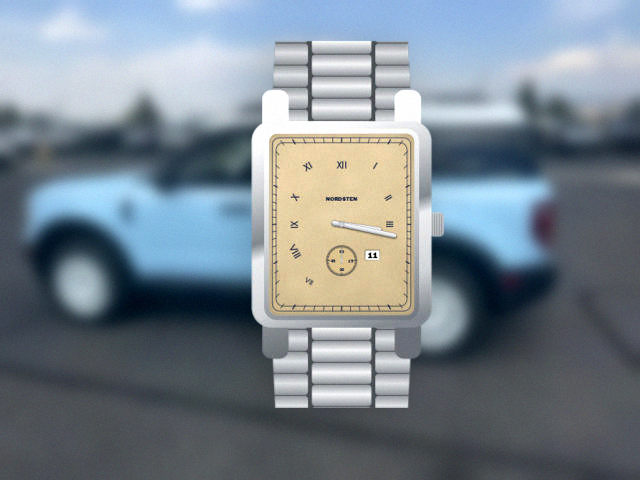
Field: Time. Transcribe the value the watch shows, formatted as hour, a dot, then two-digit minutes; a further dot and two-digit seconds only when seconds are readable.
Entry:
3.17
